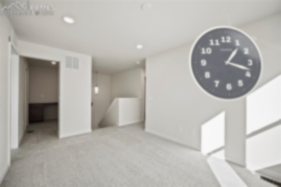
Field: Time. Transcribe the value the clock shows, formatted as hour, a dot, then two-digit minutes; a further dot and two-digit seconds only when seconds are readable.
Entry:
1.18
